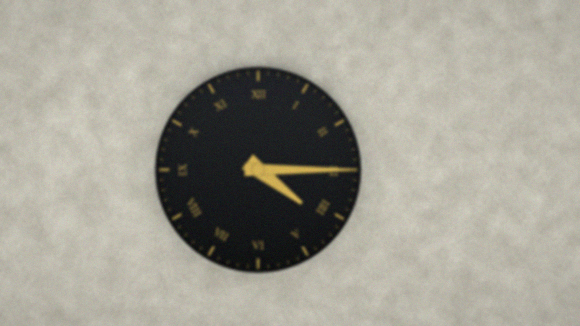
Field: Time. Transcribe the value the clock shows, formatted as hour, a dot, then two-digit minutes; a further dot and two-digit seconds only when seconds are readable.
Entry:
4.15
